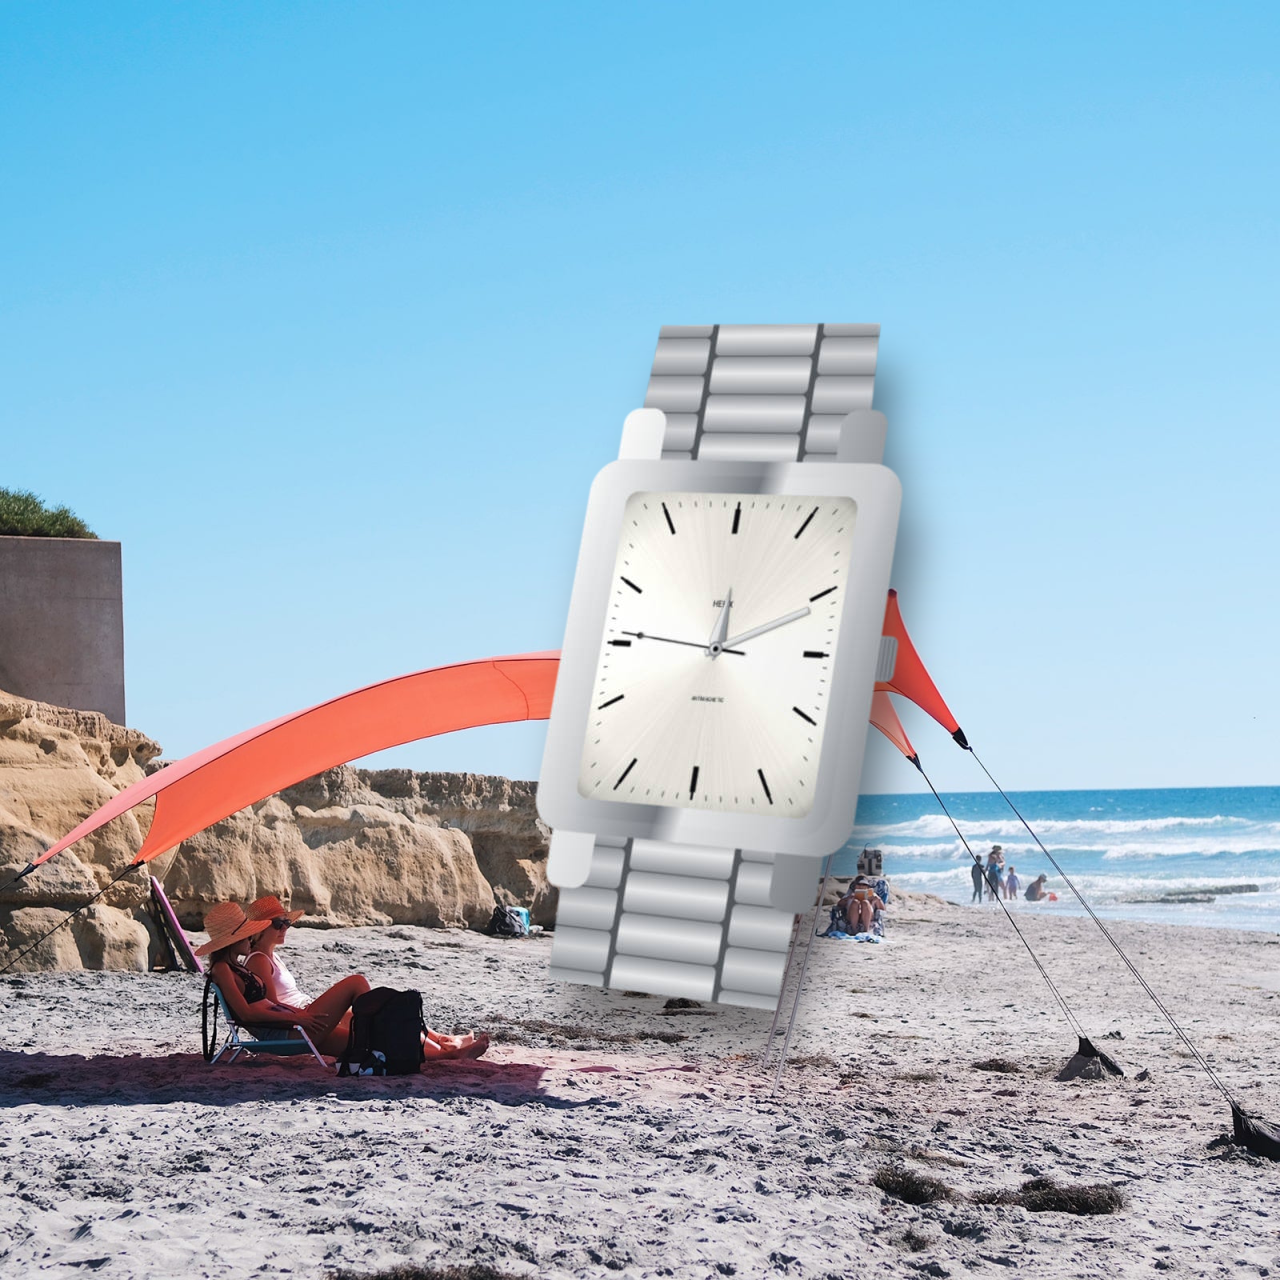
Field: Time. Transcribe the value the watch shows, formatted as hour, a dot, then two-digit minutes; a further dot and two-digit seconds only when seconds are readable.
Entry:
12.10.46
